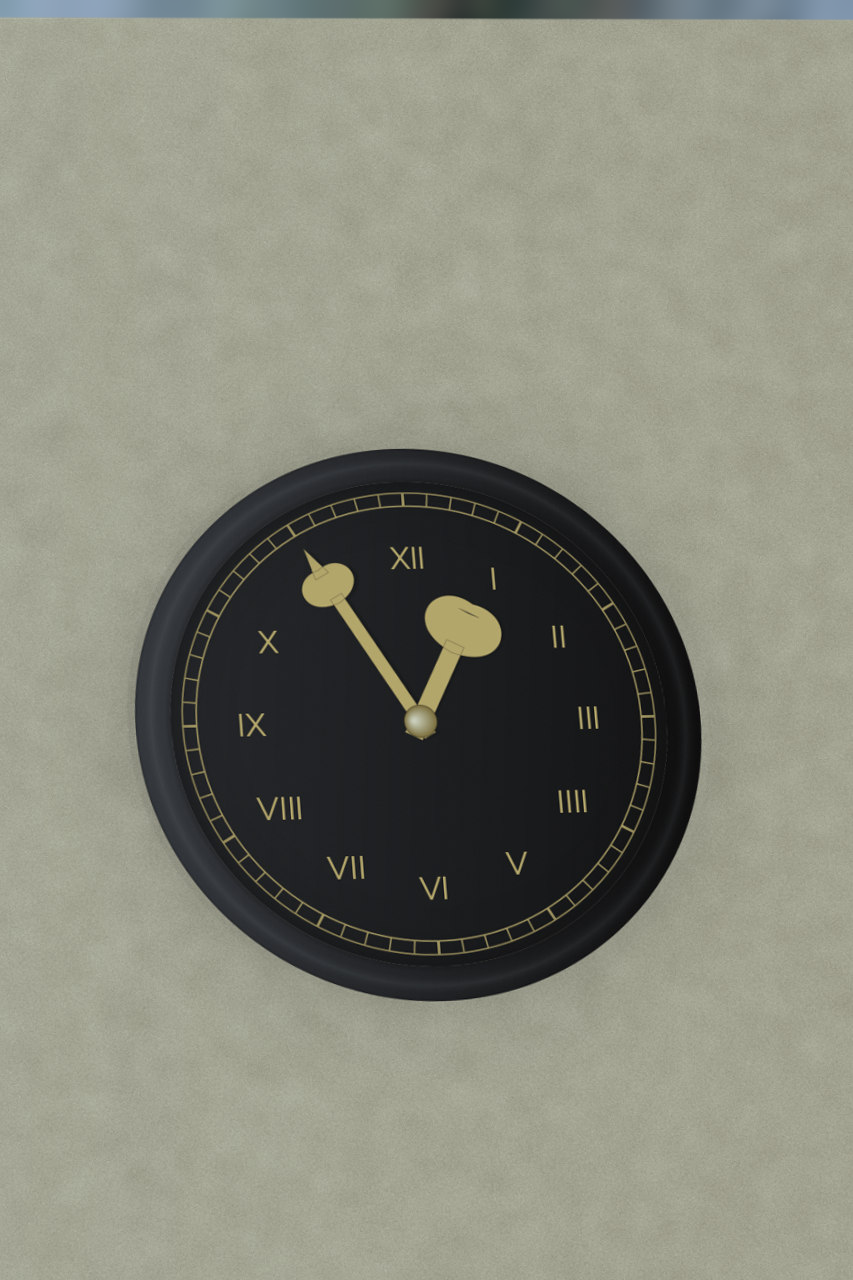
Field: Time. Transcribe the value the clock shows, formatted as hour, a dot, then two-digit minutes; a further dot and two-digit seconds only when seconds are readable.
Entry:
12.55
